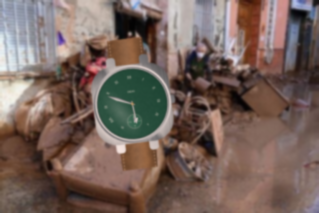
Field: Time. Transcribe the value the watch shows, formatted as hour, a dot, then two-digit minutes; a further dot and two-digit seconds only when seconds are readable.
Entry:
5.49
